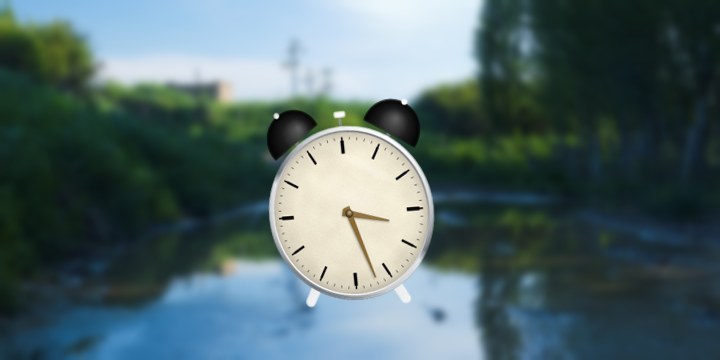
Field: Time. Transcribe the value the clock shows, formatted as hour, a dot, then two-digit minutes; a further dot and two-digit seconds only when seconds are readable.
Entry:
3.27
